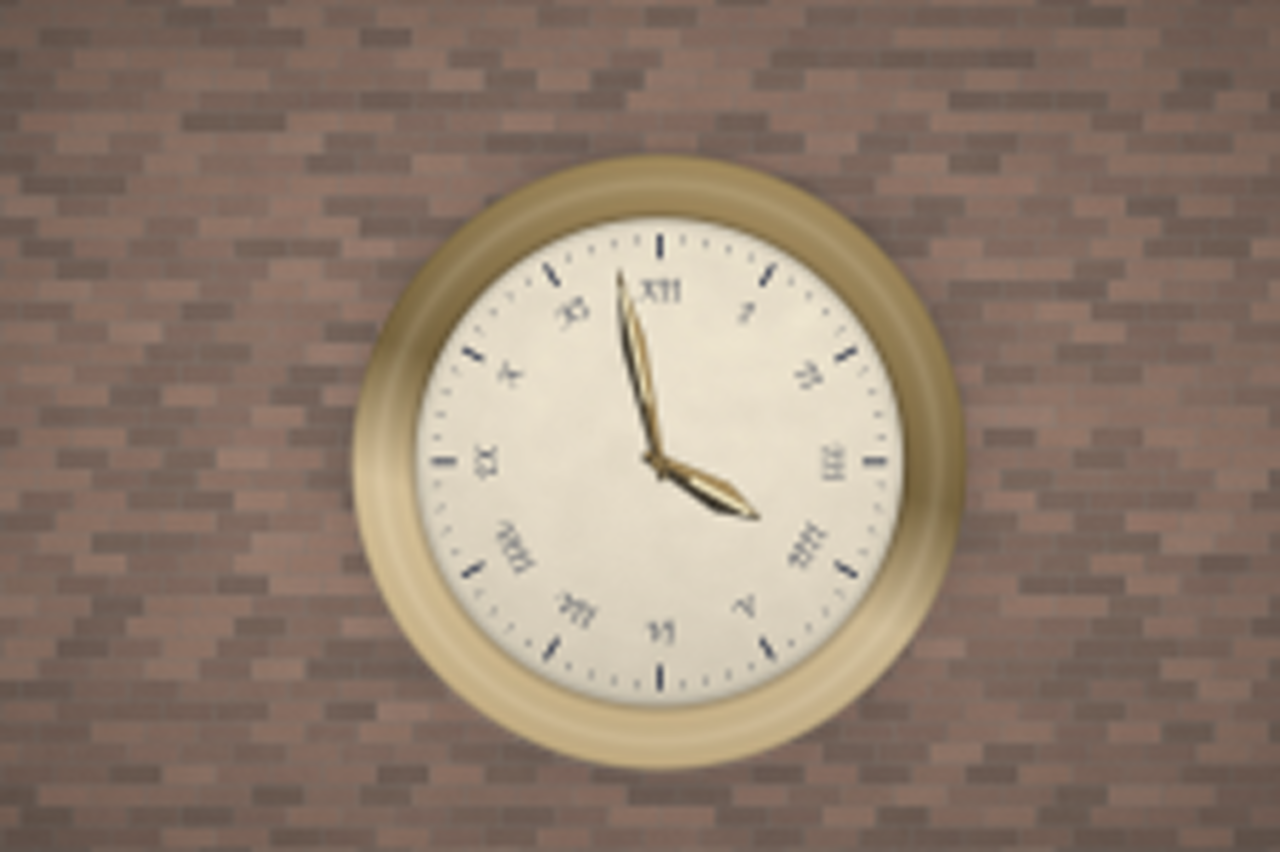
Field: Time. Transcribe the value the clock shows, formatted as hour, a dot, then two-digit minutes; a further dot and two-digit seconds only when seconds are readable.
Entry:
3.58
